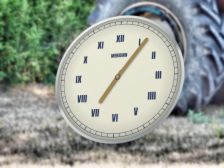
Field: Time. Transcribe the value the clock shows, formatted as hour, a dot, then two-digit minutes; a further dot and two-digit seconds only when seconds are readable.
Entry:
7.06
